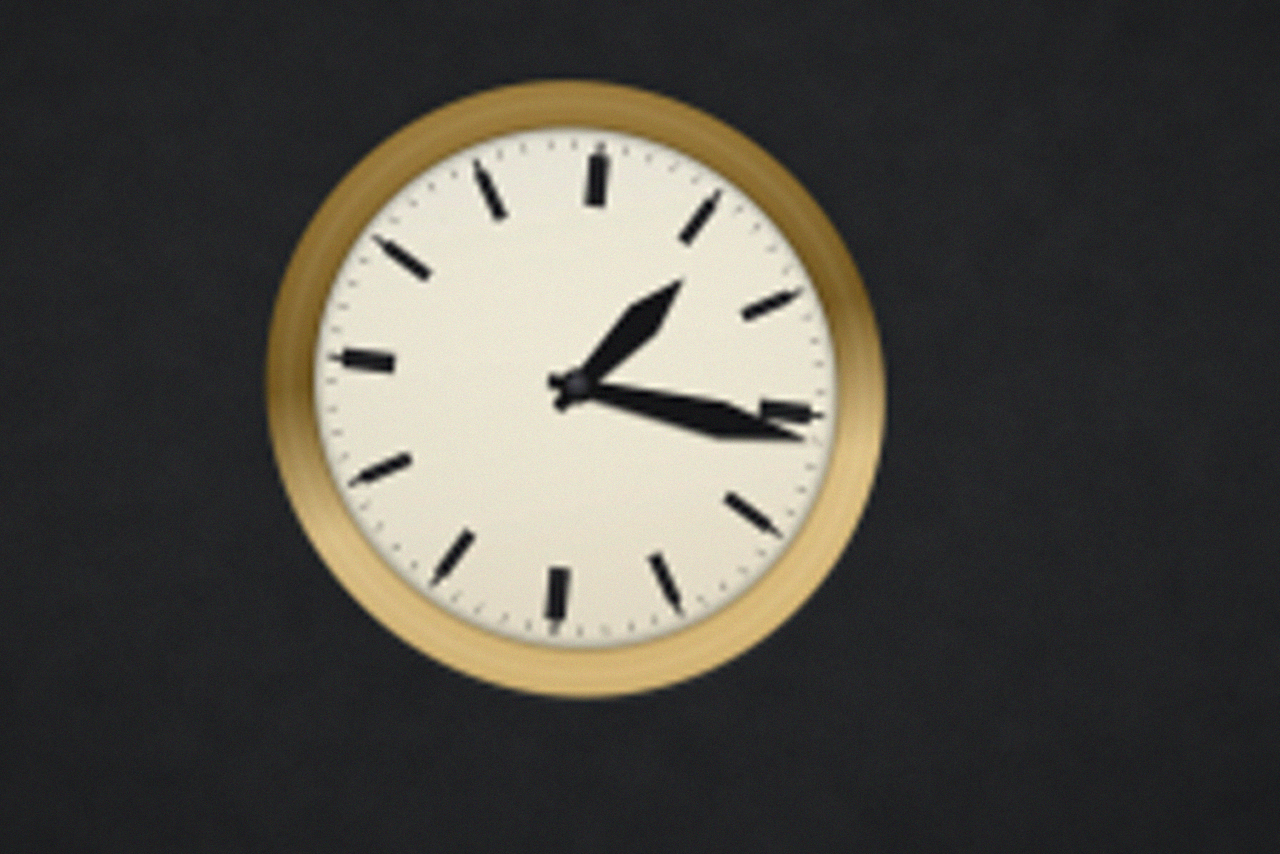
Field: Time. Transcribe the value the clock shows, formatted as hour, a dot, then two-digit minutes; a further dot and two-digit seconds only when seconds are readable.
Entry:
1.16
